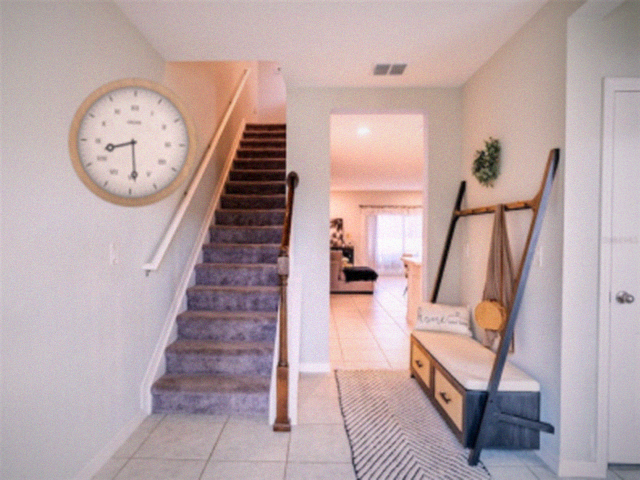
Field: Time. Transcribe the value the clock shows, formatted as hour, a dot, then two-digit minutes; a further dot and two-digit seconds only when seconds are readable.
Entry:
8.29
